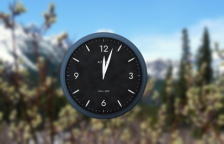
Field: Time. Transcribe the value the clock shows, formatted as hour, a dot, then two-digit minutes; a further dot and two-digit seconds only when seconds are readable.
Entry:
12.03
